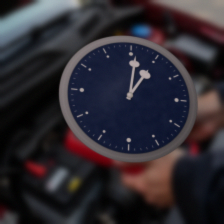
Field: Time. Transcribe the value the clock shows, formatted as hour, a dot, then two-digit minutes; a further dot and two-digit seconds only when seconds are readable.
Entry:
1.01
